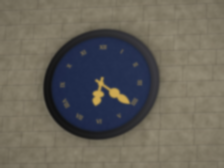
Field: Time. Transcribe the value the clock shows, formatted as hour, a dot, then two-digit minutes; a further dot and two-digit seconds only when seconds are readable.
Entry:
6.21
